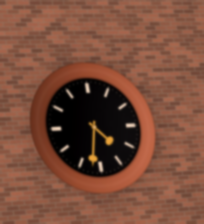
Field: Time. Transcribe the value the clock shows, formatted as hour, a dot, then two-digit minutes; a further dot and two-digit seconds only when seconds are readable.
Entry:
4.32
